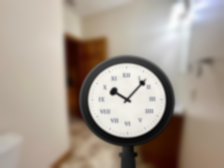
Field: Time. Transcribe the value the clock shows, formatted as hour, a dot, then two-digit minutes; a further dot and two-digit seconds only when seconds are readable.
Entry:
10.07
